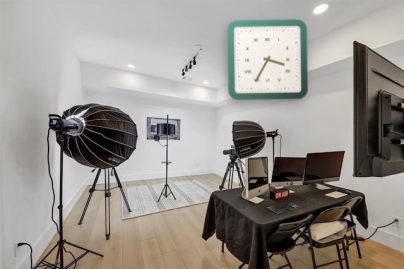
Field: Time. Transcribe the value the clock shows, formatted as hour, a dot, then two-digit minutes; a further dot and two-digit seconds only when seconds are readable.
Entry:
3.35
